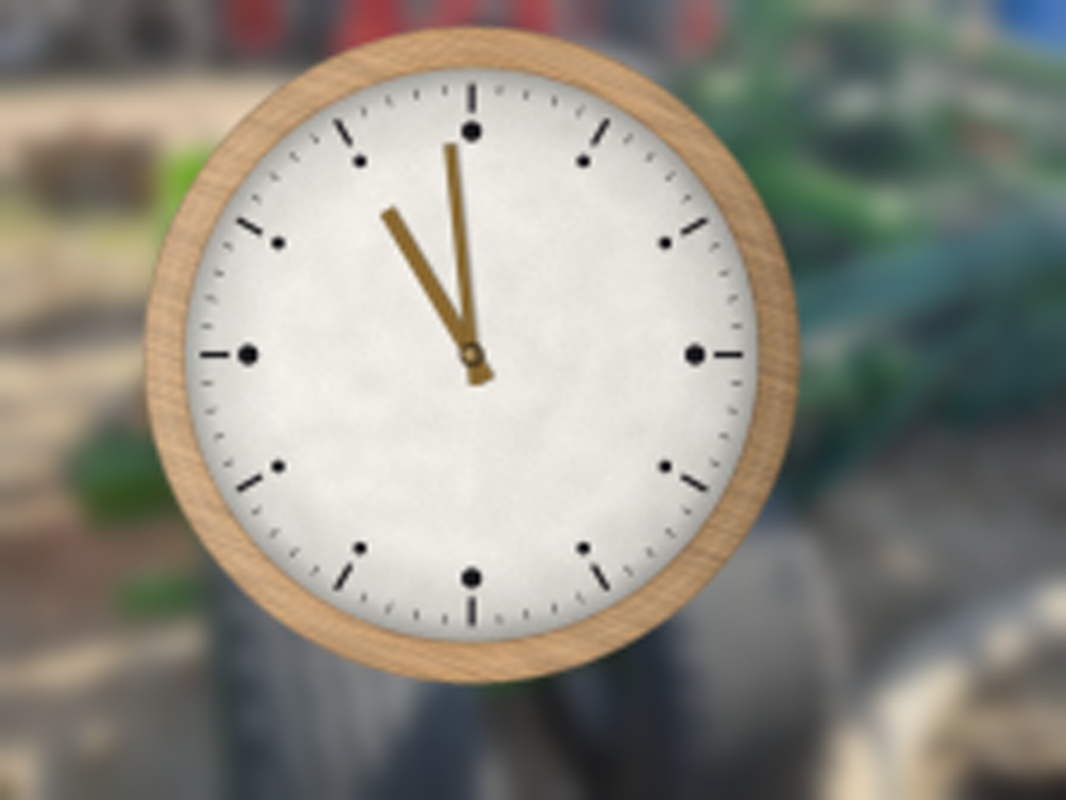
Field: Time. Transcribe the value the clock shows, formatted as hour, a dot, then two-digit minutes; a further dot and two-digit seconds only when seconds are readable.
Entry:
10.59
